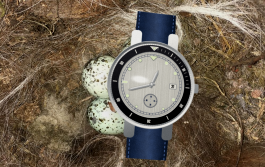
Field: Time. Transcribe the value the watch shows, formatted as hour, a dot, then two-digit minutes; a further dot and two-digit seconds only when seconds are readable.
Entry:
12.42
